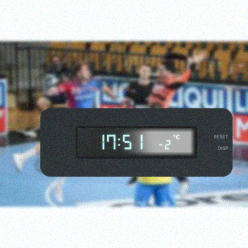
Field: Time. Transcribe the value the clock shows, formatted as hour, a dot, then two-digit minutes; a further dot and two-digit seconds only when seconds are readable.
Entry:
17.51
